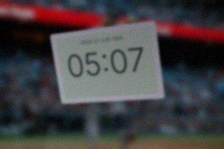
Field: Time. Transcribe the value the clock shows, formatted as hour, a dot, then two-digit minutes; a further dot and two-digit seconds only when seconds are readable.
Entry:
5.07
